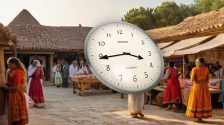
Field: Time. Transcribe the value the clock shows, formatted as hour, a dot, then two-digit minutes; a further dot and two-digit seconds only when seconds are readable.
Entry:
3.44
